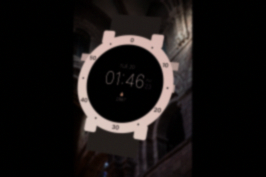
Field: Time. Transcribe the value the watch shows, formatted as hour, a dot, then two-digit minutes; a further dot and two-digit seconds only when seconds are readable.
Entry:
1.46
